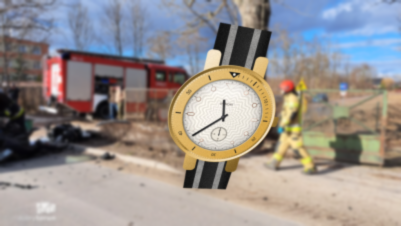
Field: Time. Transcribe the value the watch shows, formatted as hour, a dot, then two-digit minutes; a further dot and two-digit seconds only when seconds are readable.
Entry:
11.38
